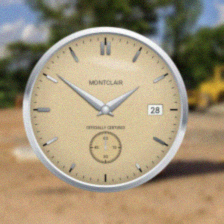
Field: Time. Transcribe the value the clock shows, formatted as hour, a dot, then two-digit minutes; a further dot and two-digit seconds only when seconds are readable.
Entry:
1.51
